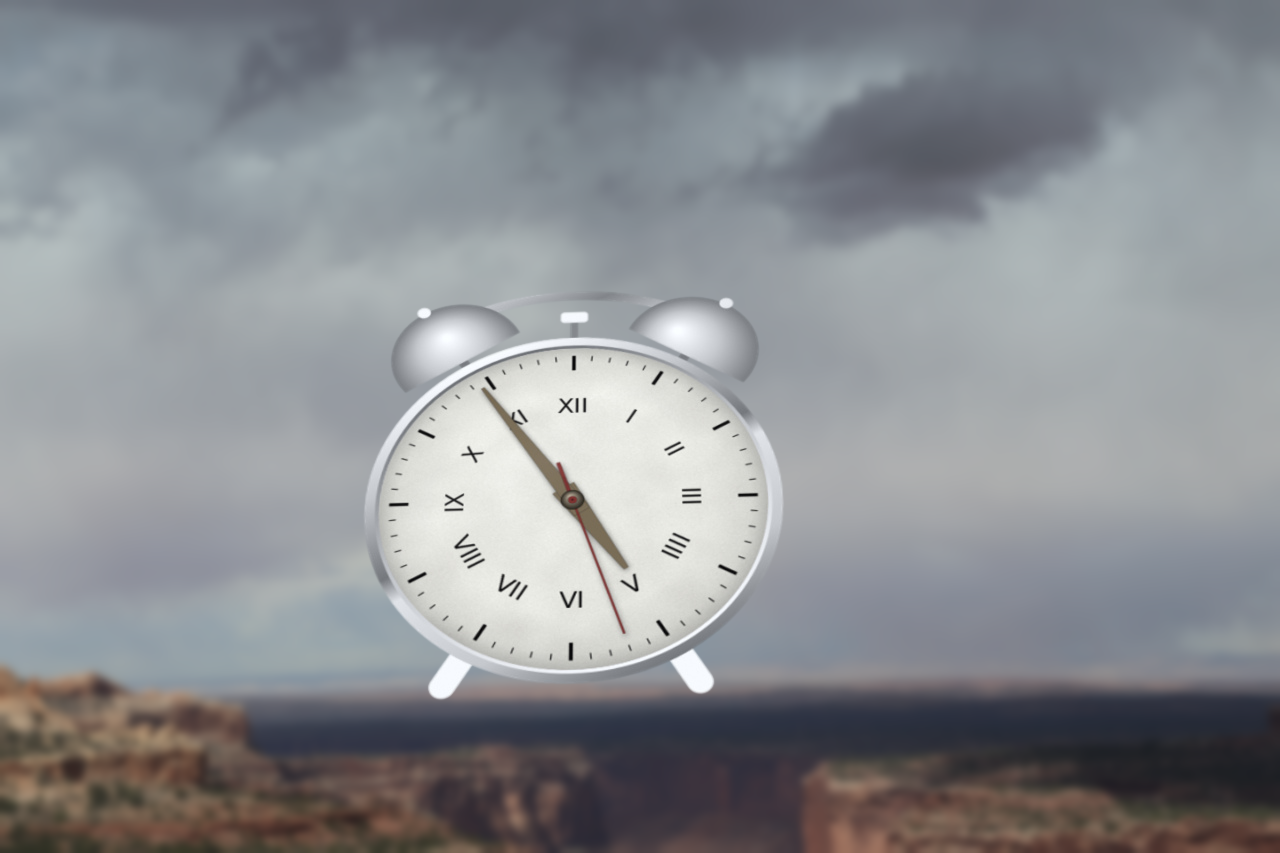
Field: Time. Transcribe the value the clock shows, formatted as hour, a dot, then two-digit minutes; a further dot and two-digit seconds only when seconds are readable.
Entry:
4.54.27
